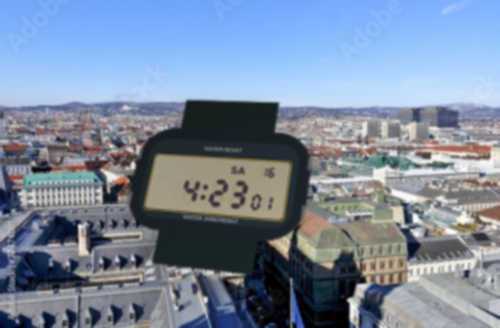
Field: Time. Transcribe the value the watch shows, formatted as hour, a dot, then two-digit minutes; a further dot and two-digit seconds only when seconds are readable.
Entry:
4.23.01
